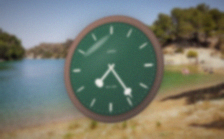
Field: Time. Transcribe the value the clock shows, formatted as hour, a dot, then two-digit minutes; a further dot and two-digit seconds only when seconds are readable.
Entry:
7.24
